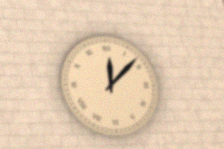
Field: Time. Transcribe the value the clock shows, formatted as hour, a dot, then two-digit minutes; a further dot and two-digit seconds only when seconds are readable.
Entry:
12.08
